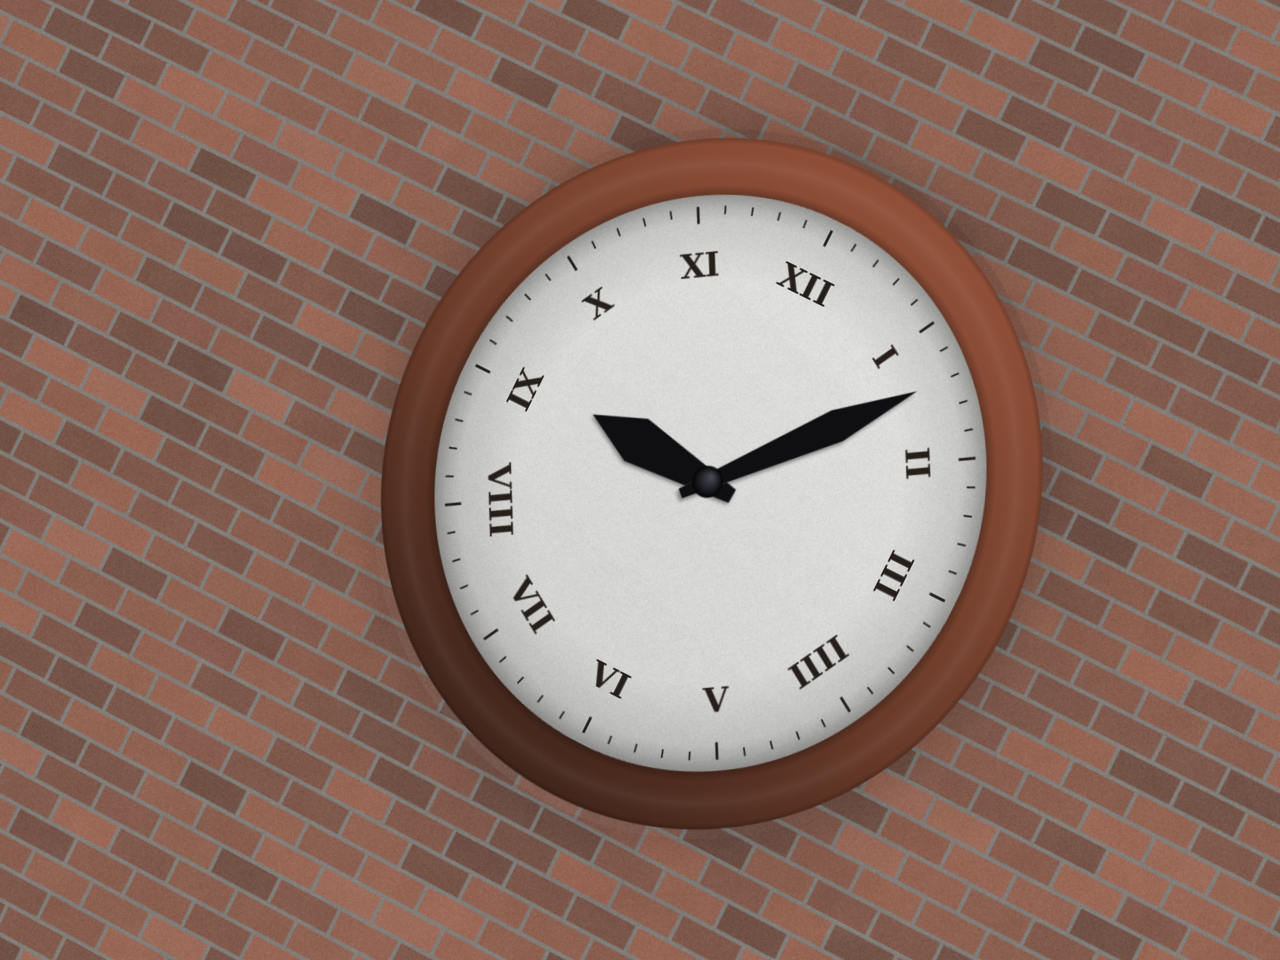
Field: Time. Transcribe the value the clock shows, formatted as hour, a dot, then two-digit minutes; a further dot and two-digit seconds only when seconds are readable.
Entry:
9.07
